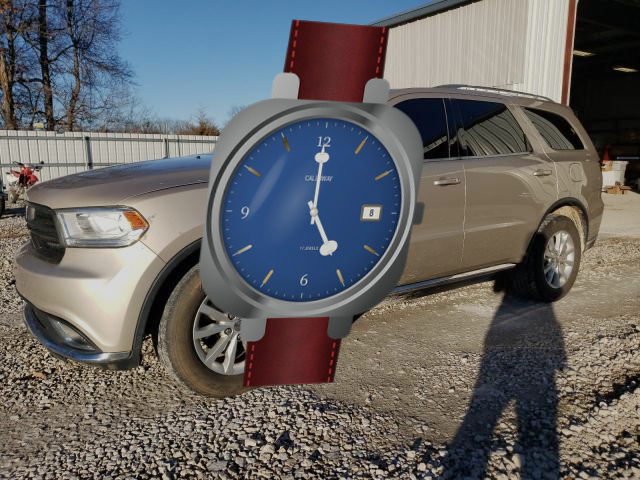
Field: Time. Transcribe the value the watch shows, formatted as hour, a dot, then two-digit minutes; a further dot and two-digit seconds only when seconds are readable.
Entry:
5.00
